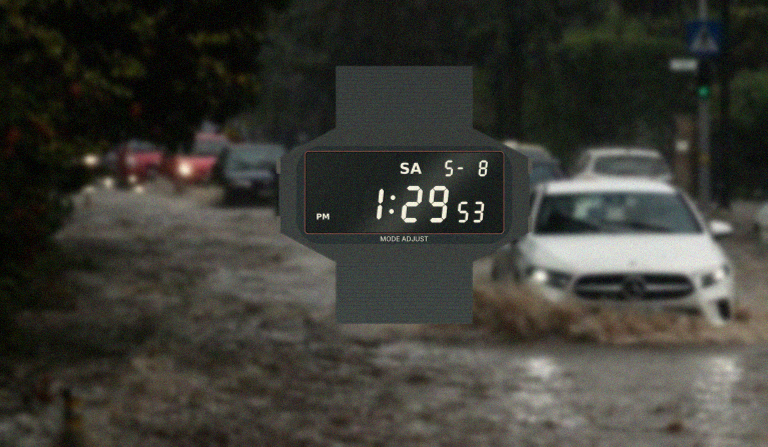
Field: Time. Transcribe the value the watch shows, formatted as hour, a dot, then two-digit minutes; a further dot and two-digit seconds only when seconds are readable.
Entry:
1.29.53
